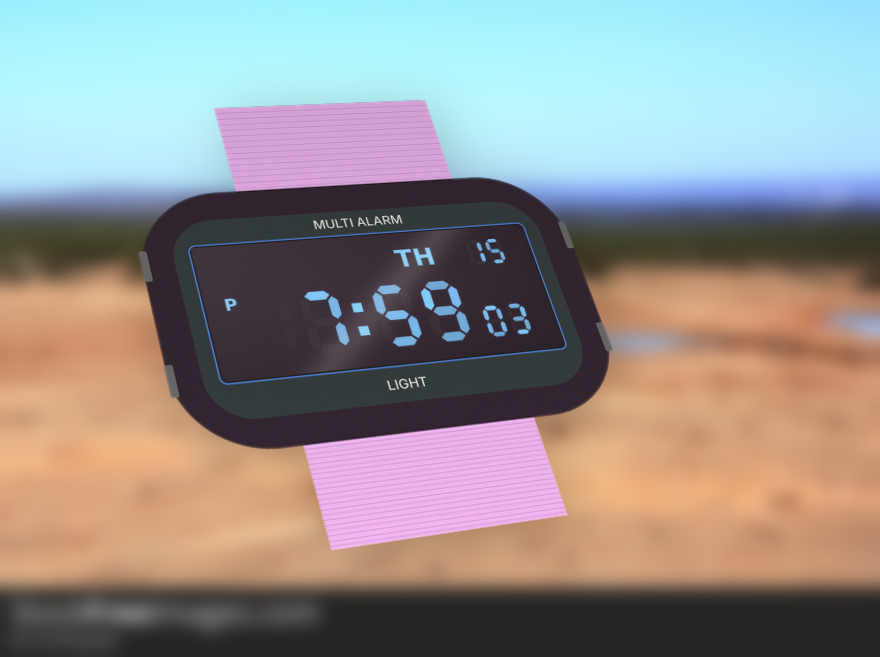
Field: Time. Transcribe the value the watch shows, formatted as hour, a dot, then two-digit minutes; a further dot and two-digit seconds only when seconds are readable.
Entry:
7.59.03
